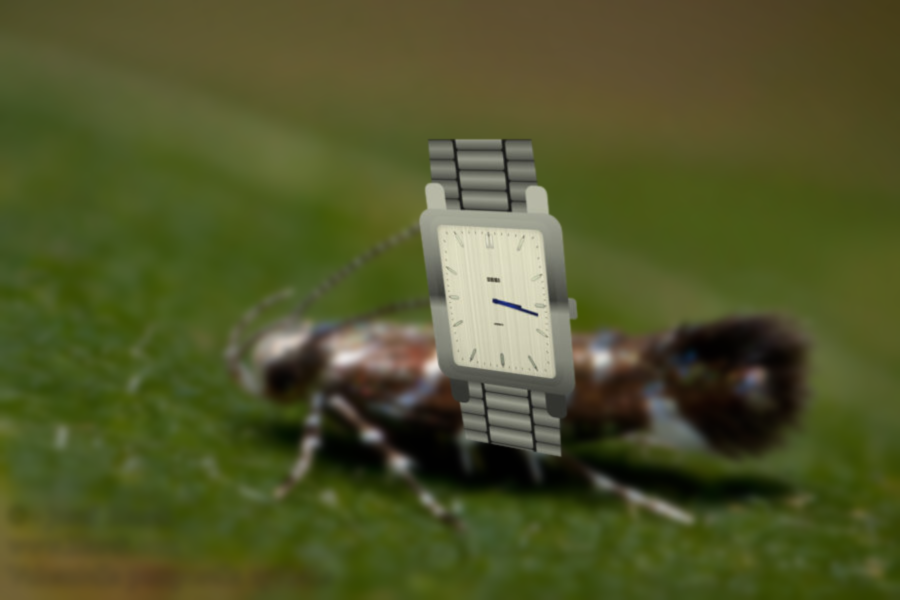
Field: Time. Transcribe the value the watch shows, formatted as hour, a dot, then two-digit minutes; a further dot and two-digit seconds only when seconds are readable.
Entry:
3.17
